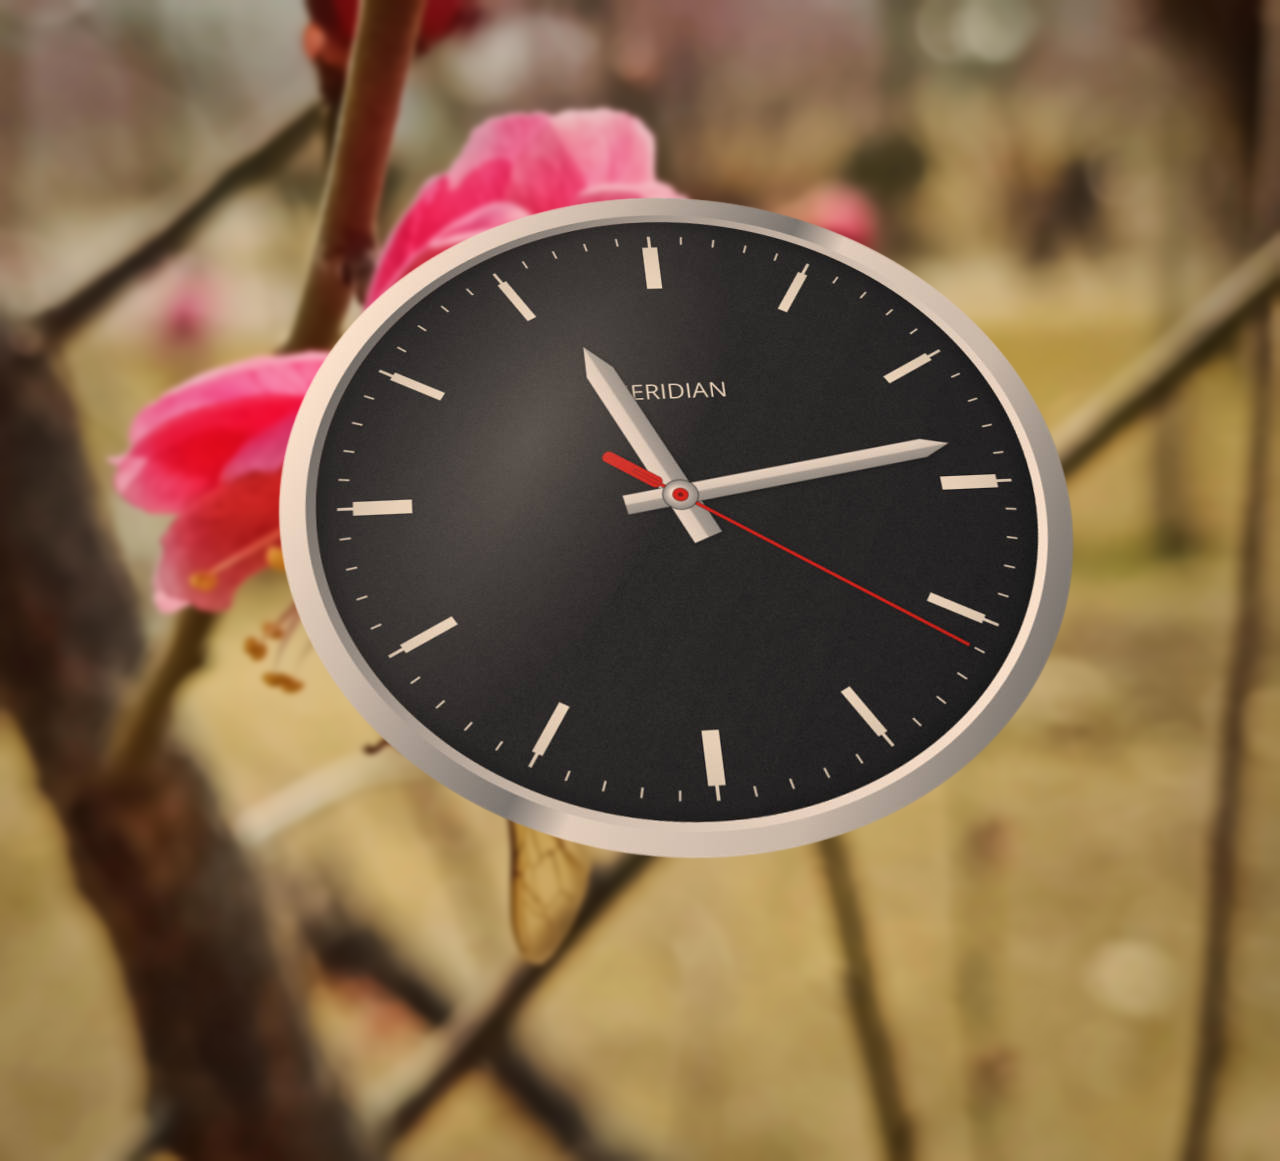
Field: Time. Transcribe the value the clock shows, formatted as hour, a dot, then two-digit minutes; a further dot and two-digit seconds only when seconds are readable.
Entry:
11.13.21
